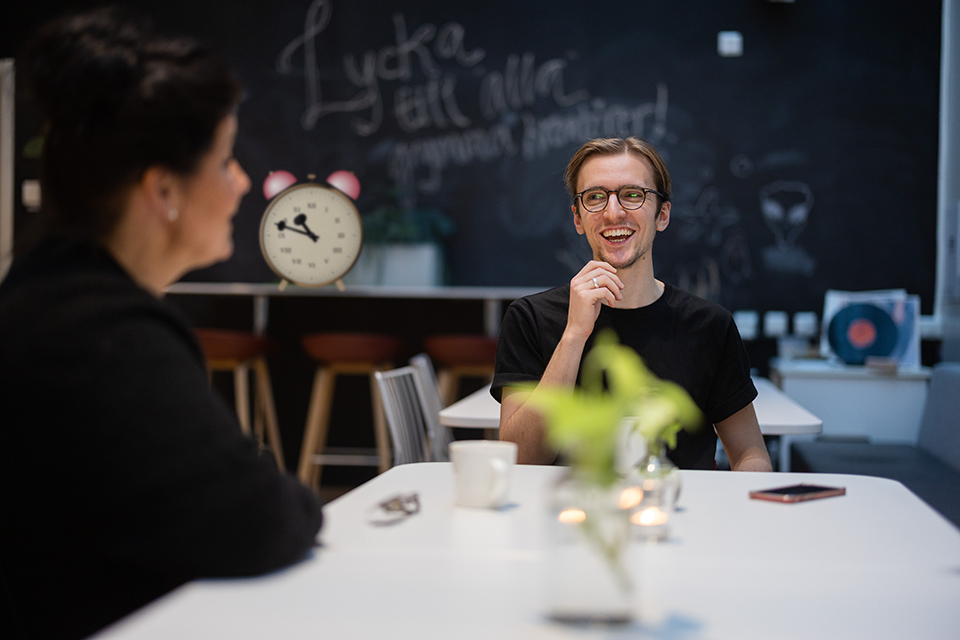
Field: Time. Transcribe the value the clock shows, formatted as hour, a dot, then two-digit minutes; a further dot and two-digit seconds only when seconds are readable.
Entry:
10.48
